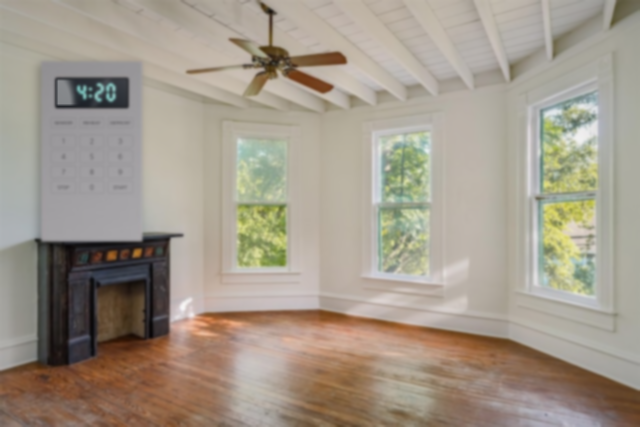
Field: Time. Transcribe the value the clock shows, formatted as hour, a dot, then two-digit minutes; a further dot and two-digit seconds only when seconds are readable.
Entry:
4.20
